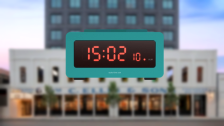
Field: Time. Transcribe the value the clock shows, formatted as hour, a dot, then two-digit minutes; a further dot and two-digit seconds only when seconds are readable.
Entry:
15.02.10
